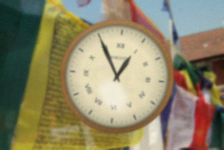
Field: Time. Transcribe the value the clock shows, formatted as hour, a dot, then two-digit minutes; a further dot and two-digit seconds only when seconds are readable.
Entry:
12.55
